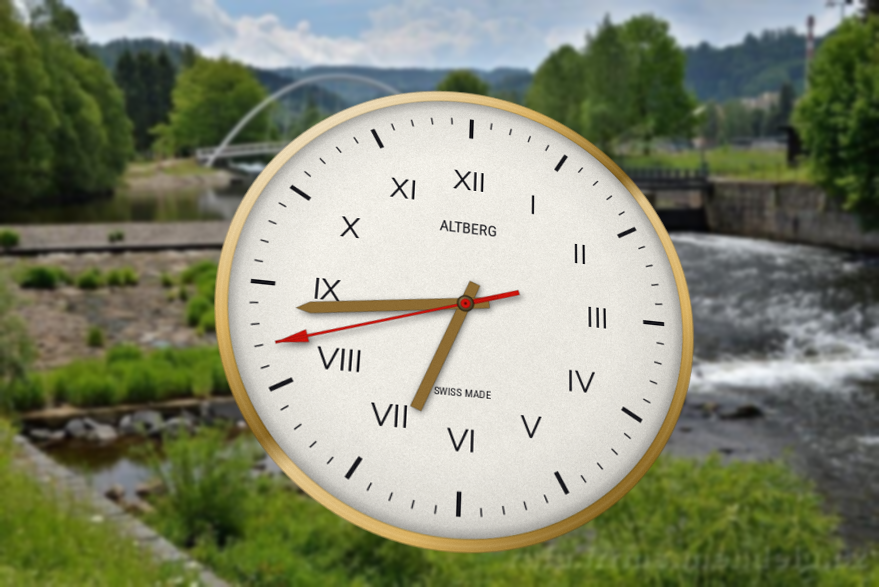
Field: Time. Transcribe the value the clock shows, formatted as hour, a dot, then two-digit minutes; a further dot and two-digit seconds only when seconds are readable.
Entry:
6.43.42
